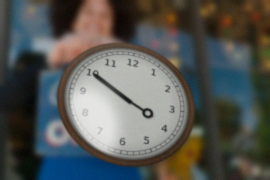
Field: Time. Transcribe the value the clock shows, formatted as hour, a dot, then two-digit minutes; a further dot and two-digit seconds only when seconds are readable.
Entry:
3.50
